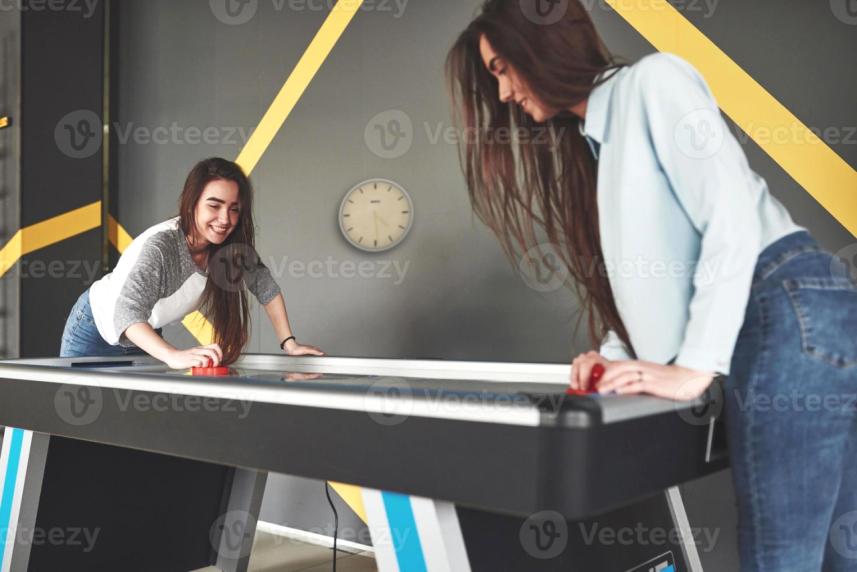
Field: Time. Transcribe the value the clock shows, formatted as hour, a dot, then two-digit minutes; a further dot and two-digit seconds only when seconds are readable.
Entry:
4.29
